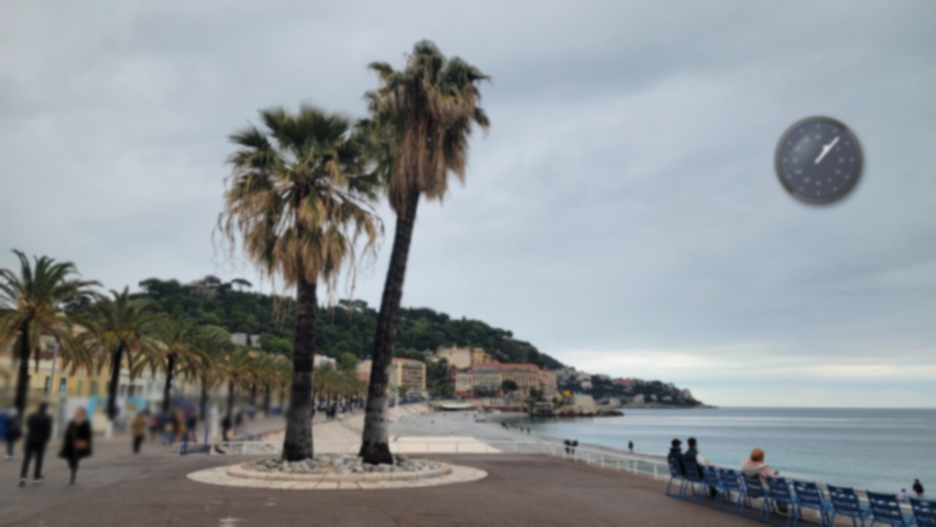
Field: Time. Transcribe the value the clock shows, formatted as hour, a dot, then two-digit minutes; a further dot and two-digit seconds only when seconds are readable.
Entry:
1.07
